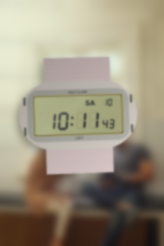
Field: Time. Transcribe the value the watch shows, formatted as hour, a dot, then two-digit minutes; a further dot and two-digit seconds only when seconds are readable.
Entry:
10.11
